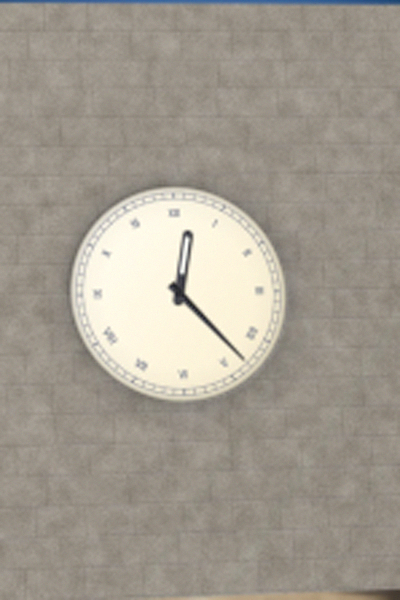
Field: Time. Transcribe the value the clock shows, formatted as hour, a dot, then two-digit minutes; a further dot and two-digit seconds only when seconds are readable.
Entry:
12.23
